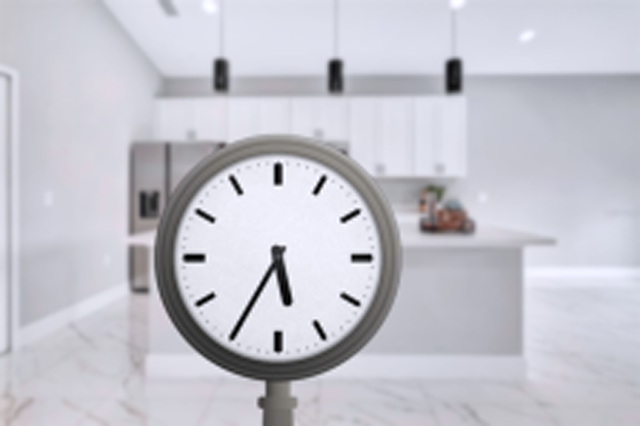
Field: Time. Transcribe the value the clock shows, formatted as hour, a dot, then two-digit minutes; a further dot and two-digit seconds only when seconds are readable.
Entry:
5.35
